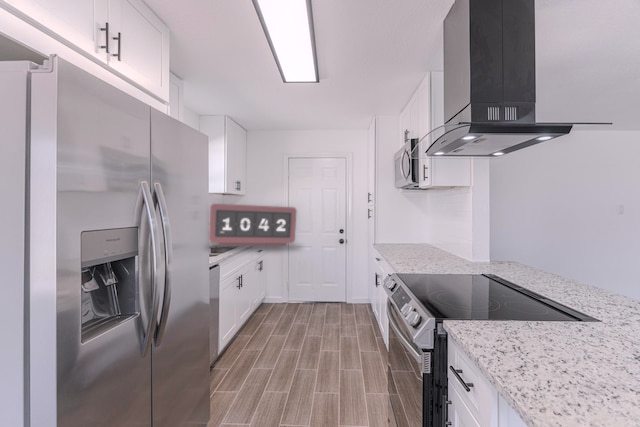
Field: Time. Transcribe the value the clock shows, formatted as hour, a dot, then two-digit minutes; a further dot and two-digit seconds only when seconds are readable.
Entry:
10.42
